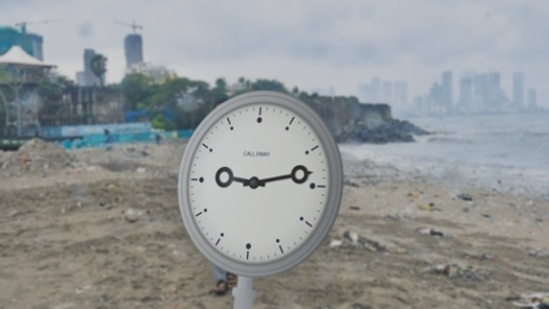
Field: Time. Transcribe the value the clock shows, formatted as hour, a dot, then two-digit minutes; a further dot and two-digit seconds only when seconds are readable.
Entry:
9.13
